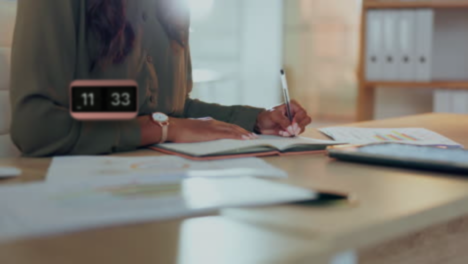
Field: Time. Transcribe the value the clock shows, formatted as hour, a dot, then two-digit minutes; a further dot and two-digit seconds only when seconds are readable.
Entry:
11.33
